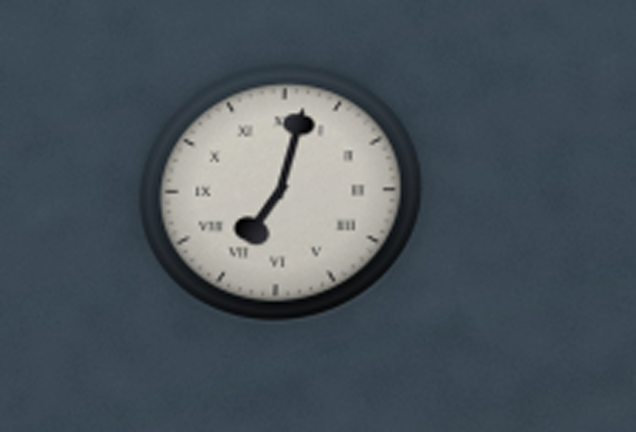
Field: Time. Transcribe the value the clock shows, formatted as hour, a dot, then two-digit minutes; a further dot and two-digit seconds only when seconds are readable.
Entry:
7.02
